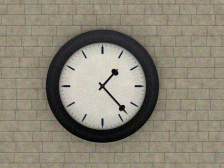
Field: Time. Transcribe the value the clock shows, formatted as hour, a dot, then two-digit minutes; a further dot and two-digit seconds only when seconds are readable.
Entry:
1.23
